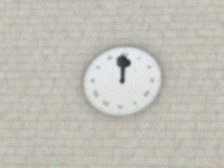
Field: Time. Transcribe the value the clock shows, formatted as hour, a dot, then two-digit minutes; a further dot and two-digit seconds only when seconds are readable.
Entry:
11.59
